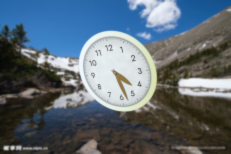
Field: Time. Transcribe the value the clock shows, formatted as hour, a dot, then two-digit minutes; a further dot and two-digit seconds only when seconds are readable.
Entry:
4.28
